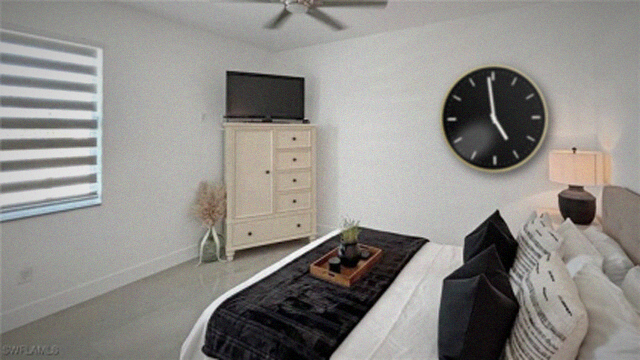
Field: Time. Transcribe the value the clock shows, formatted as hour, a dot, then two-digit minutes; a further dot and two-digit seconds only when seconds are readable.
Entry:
4.59
